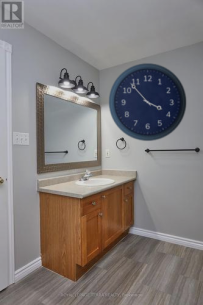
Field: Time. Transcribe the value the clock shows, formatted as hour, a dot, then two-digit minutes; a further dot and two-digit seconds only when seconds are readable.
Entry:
3.53
